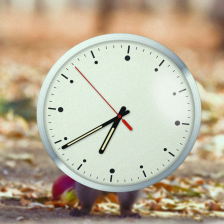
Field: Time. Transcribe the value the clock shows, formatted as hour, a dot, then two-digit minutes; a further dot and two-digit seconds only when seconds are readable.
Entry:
6.38.52
